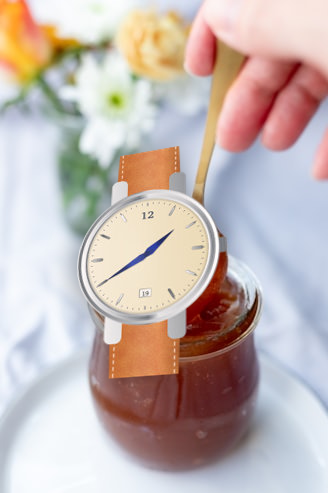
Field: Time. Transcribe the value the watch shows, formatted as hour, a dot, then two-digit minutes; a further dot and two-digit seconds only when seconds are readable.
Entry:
1.40
